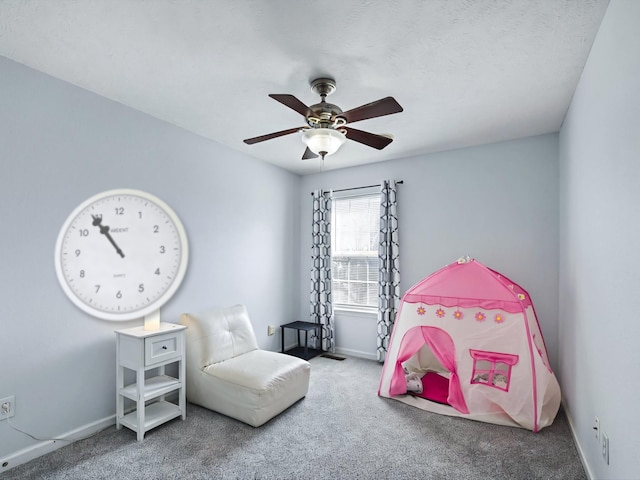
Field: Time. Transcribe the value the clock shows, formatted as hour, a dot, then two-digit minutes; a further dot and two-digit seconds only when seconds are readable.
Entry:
10.54
